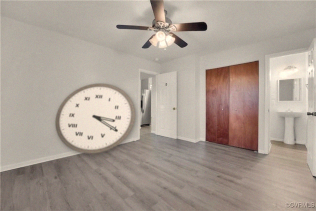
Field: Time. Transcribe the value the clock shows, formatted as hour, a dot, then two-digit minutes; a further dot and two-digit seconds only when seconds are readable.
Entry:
3.20
